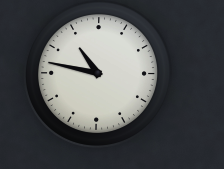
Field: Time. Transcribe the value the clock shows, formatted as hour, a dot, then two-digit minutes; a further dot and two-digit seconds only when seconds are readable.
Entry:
10.47
